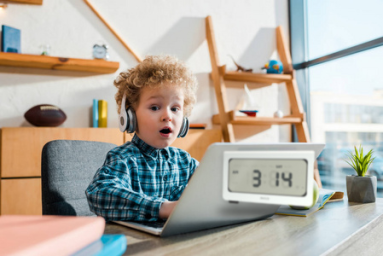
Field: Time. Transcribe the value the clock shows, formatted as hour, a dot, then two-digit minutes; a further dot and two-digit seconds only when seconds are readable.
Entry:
3.14
